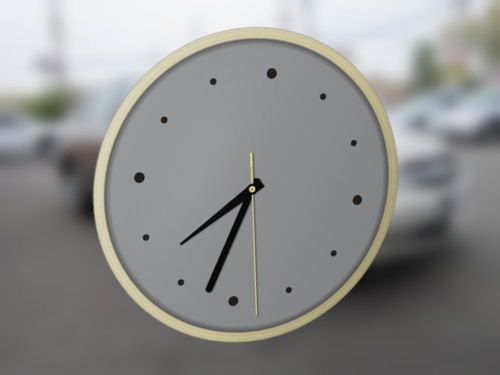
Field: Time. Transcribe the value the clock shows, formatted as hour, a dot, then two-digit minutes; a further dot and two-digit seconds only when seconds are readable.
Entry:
7.32.28
